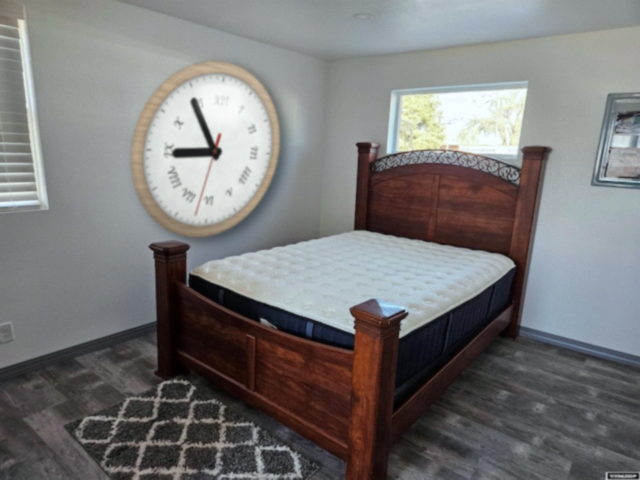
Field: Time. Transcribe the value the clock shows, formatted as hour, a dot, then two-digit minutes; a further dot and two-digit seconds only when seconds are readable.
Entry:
8.54.32
